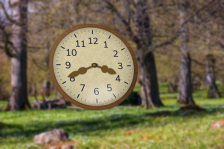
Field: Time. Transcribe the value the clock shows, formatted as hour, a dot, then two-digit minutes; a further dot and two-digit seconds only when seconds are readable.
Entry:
3.41
